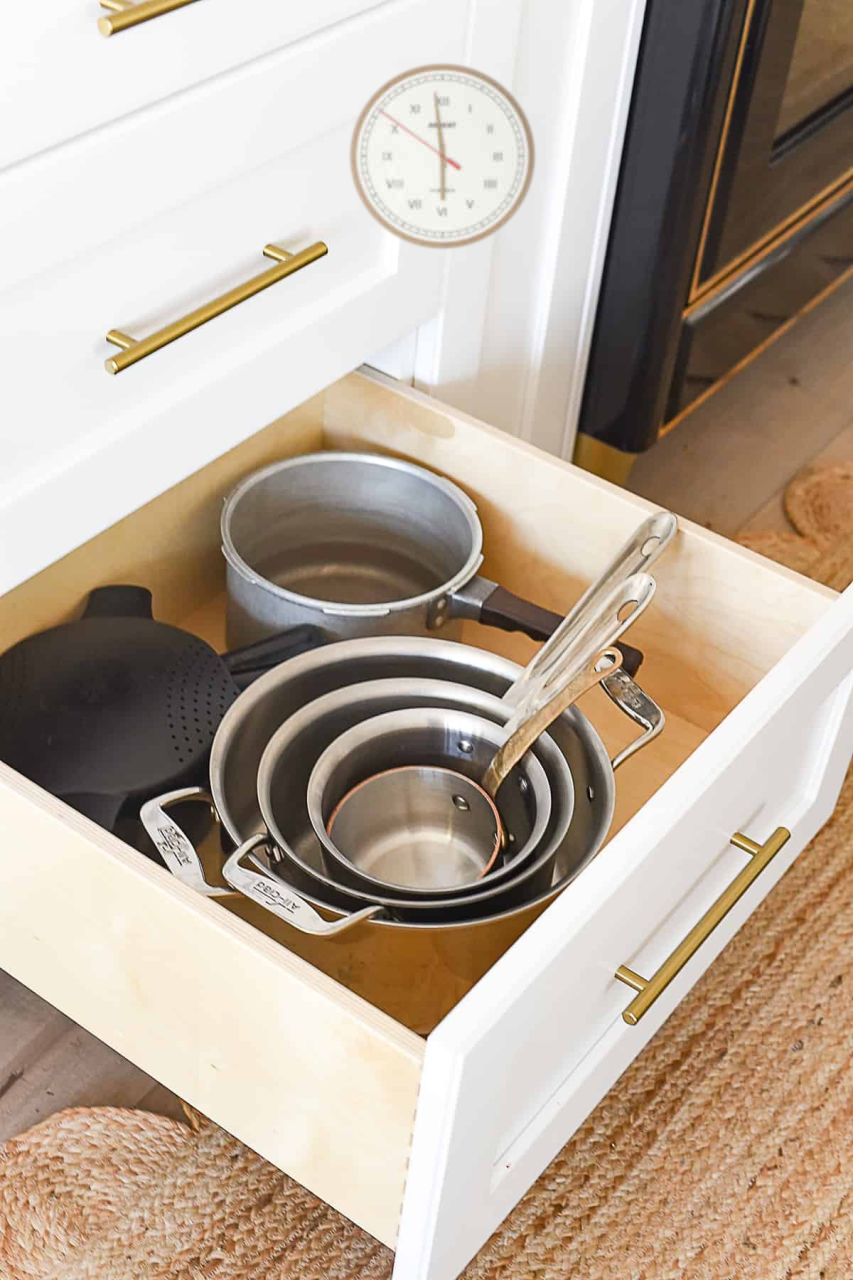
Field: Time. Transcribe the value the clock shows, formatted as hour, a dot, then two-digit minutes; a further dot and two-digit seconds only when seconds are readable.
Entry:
5.58.51
